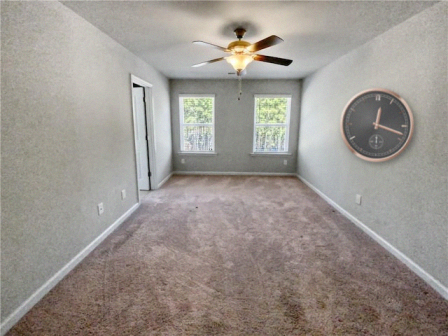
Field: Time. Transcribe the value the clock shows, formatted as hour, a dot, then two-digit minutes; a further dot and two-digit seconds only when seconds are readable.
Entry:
12.18
